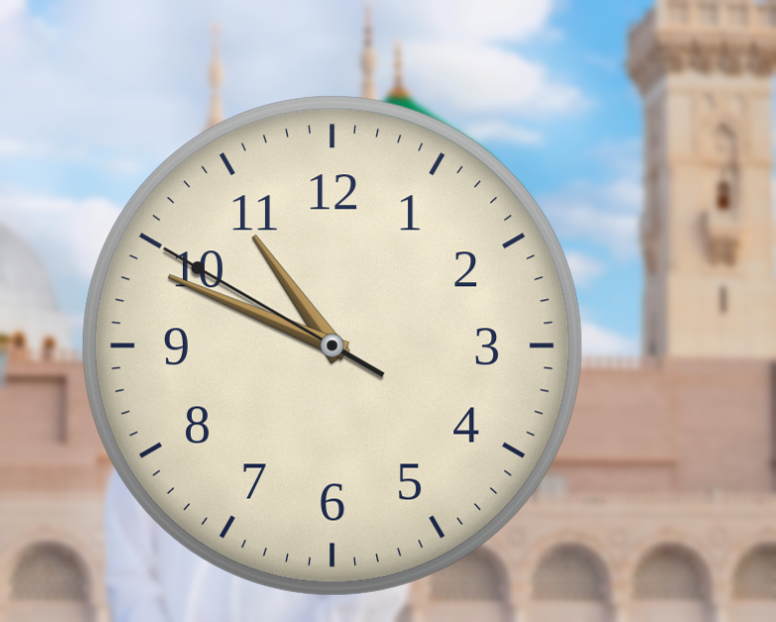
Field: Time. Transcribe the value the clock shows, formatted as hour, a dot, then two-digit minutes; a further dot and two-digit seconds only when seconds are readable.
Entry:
10.48.50
